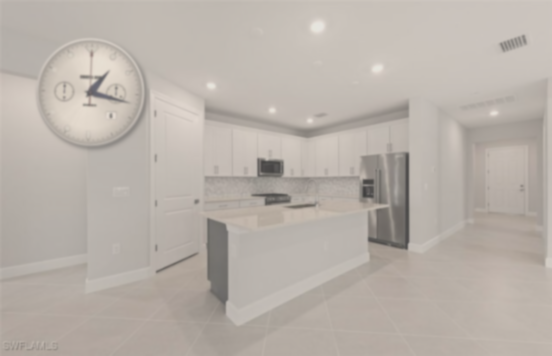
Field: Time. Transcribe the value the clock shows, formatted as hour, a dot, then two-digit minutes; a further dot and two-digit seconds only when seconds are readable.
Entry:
1.17
